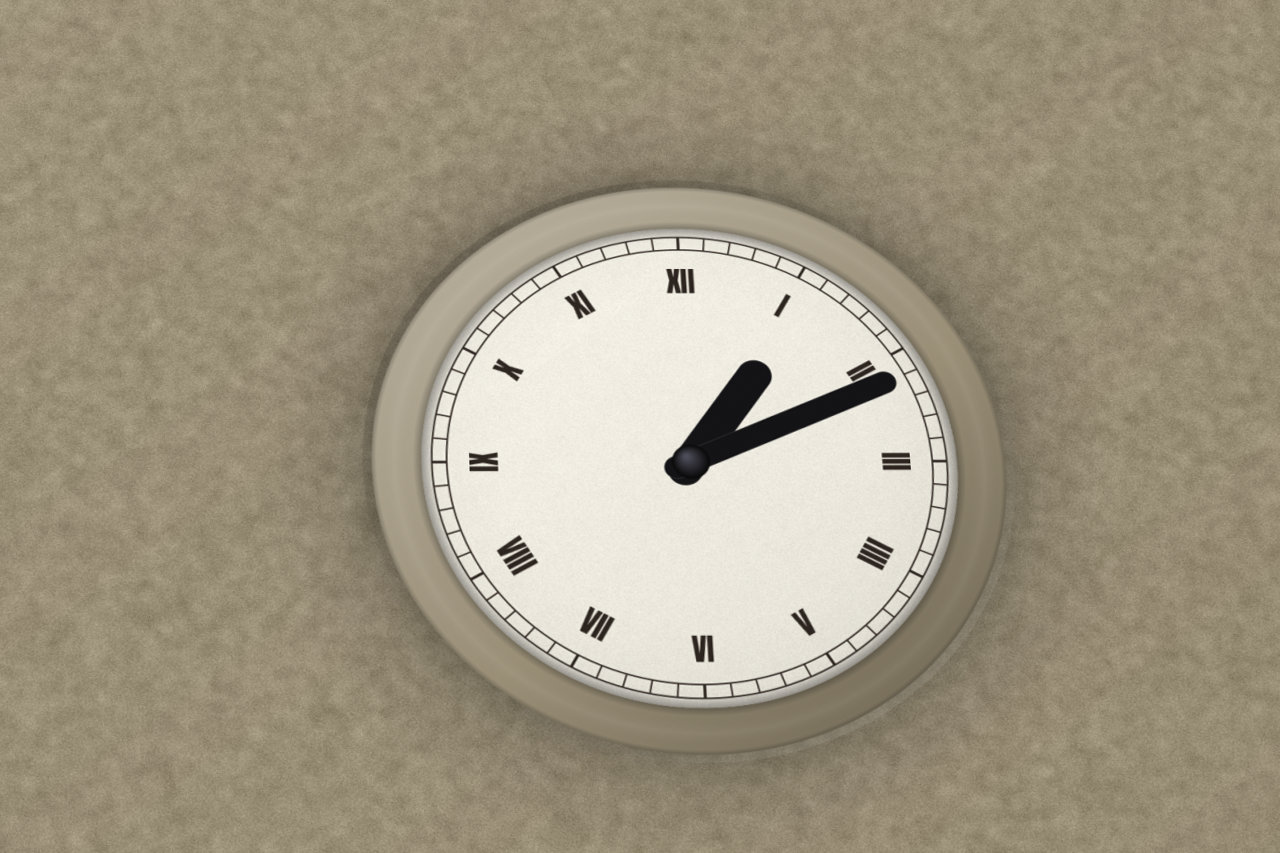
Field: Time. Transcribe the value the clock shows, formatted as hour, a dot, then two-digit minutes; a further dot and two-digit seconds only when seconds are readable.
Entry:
1.11
